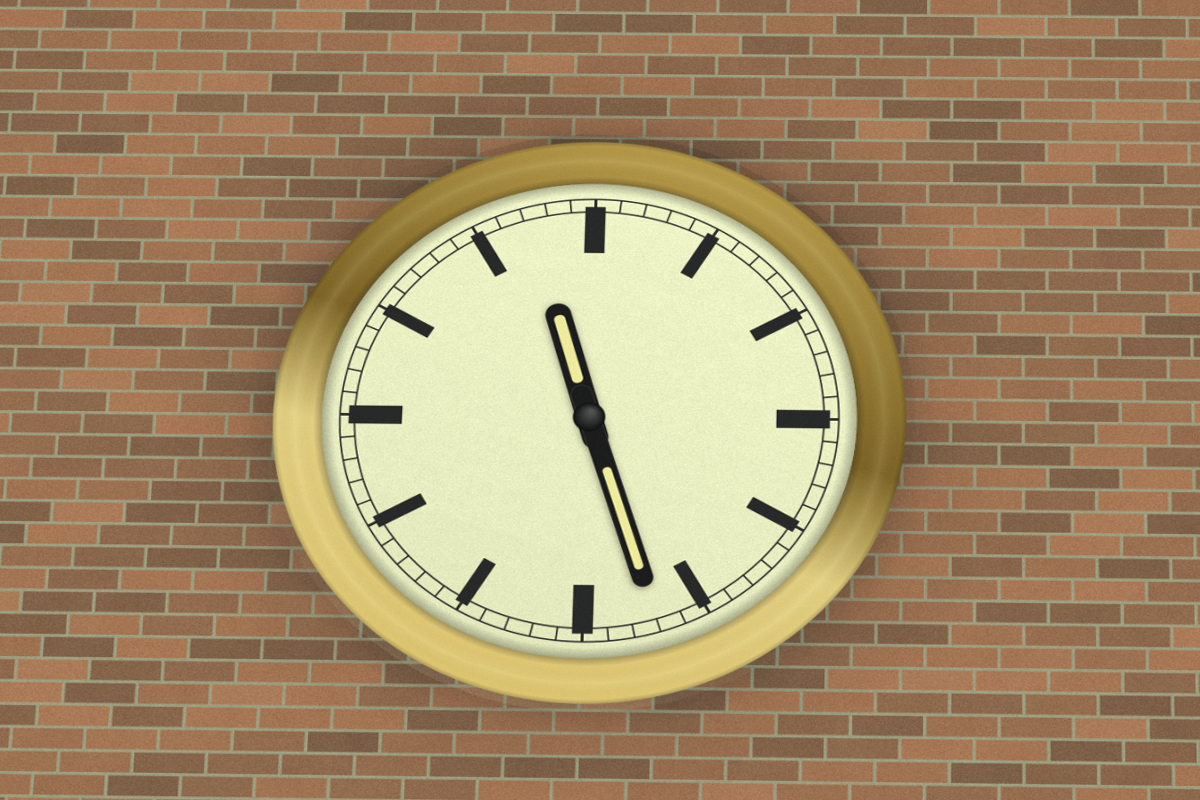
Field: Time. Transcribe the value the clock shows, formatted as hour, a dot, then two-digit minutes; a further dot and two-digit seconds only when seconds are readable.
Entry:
11.27
